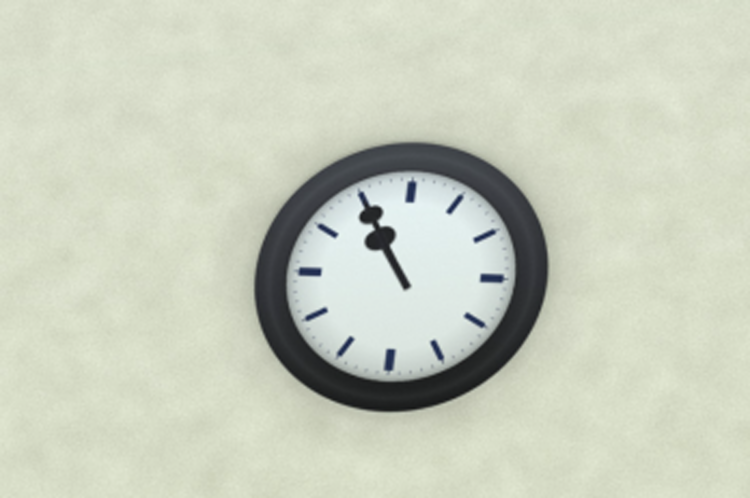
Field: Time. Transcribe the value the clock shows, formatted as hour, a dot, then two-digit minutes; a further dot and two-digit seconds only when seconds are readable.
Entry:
10.55
